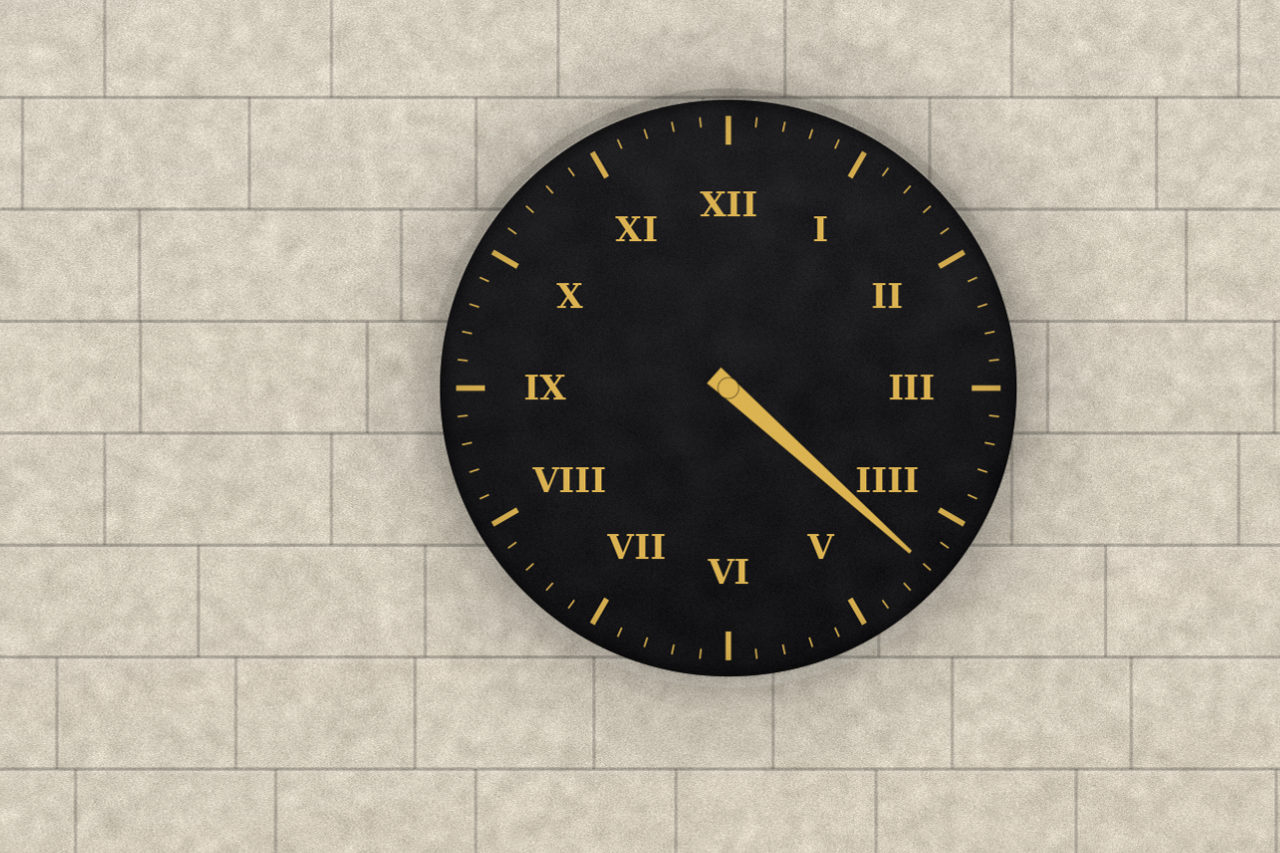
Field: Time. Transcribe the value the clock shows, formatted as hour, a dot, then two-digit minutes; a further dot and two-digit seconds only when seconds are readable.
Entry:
4.22
